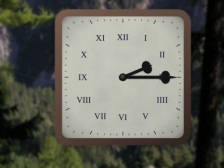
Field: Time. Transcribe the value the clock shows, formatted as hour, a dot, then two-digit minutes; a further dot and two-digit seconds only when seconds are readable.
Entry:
2.15
